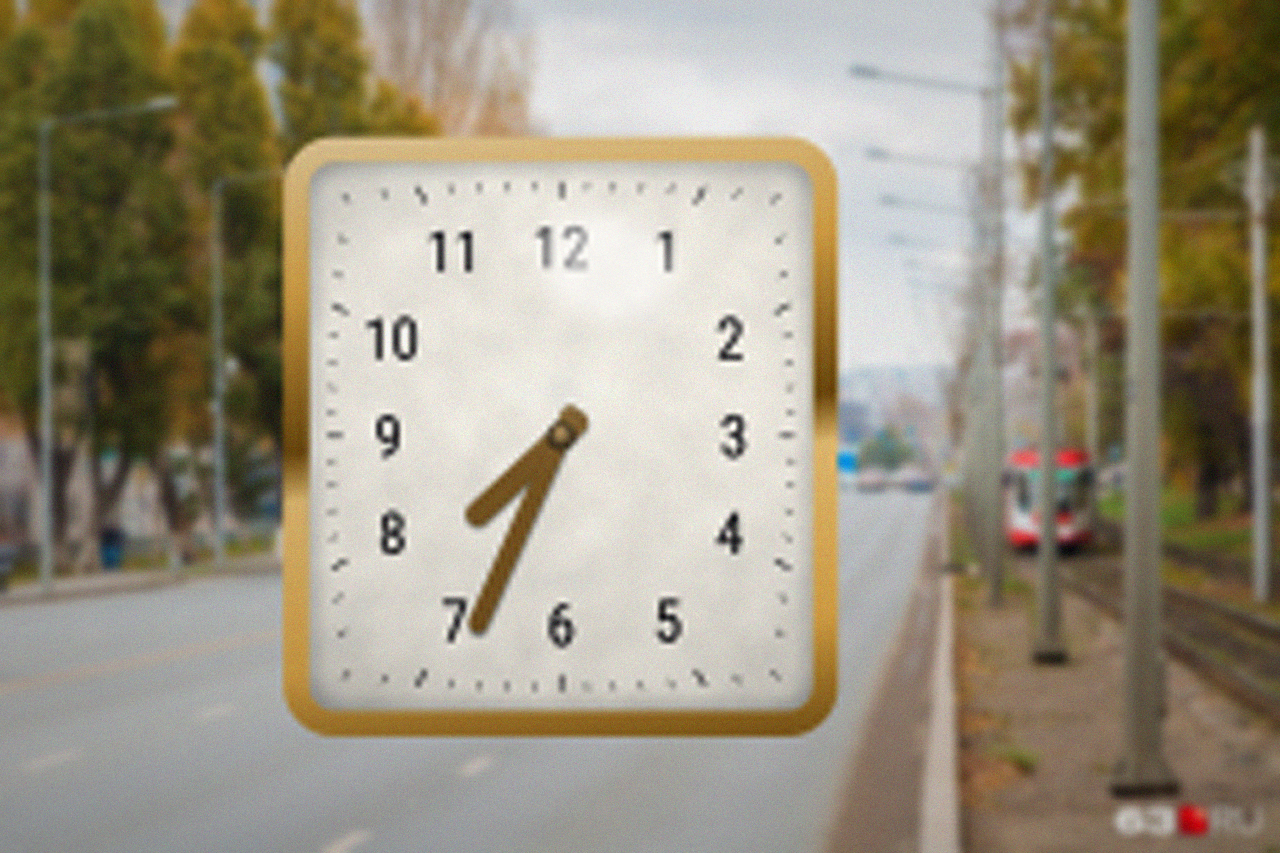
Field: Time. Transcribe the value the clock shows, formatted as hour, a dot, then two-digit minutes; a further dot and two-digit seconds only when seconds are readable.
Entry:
7.34
